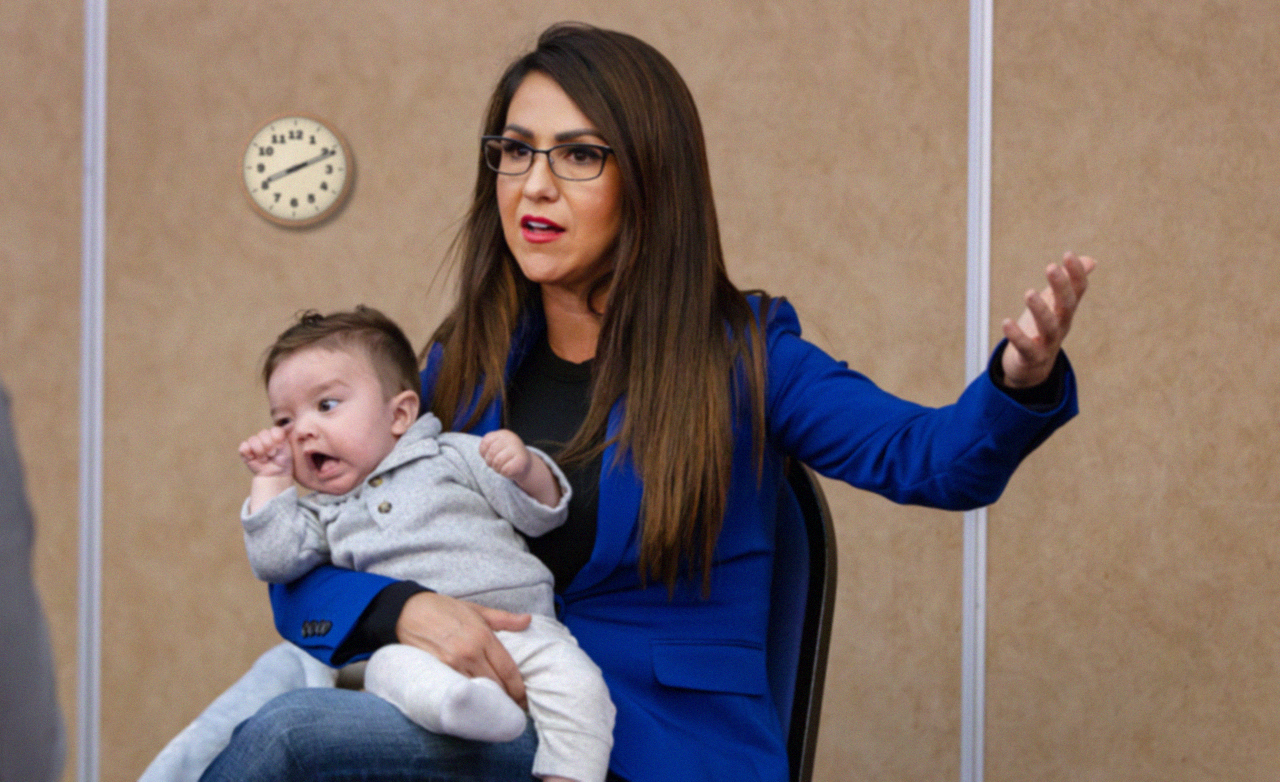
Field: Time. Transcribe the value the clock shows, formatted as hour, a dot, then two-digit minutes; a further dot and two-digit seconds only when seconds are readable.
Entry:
8.11
